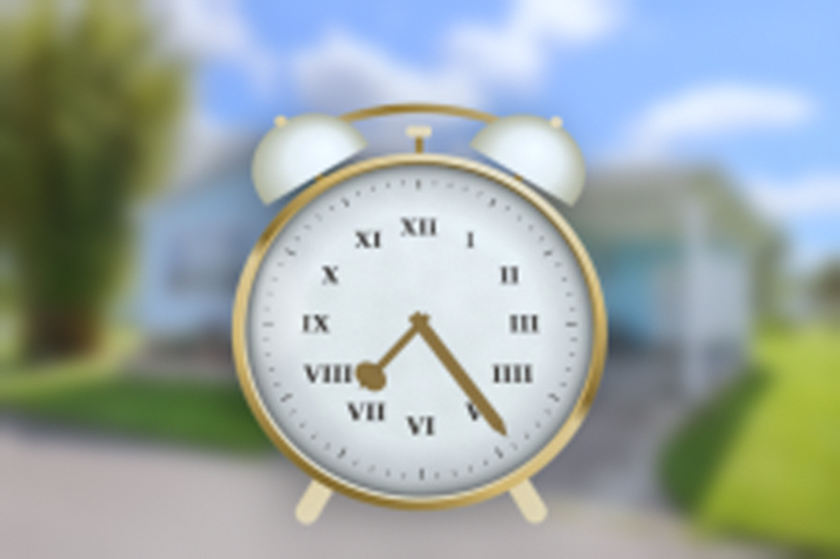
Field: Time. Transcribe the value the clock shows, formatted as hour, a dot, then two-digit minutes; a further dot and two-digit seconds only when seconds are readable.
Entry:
7.24
